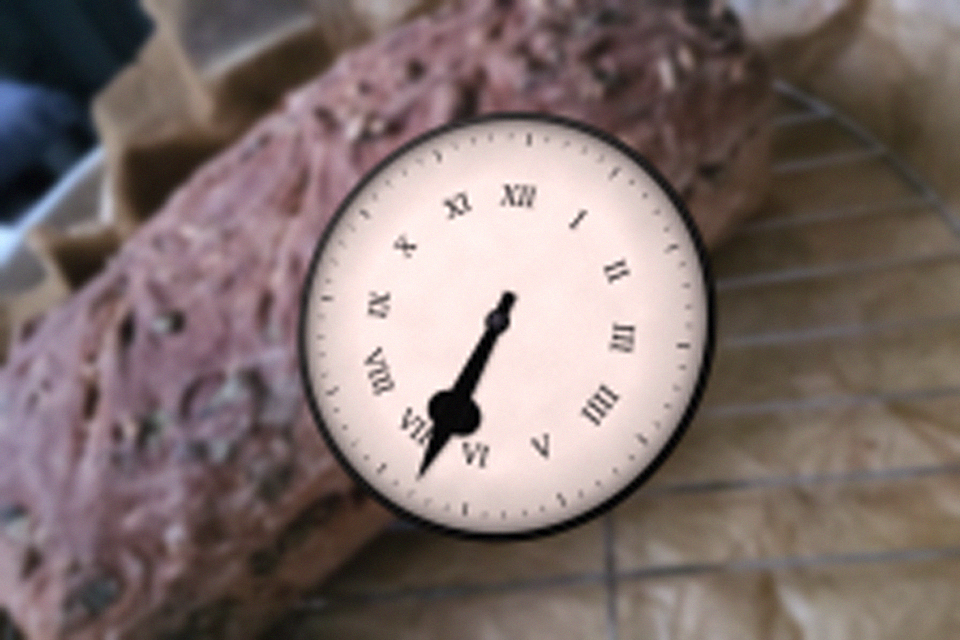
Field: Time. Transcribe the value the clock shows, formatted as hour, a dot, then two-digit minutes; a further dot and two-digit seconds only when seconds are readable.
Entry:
6.33
